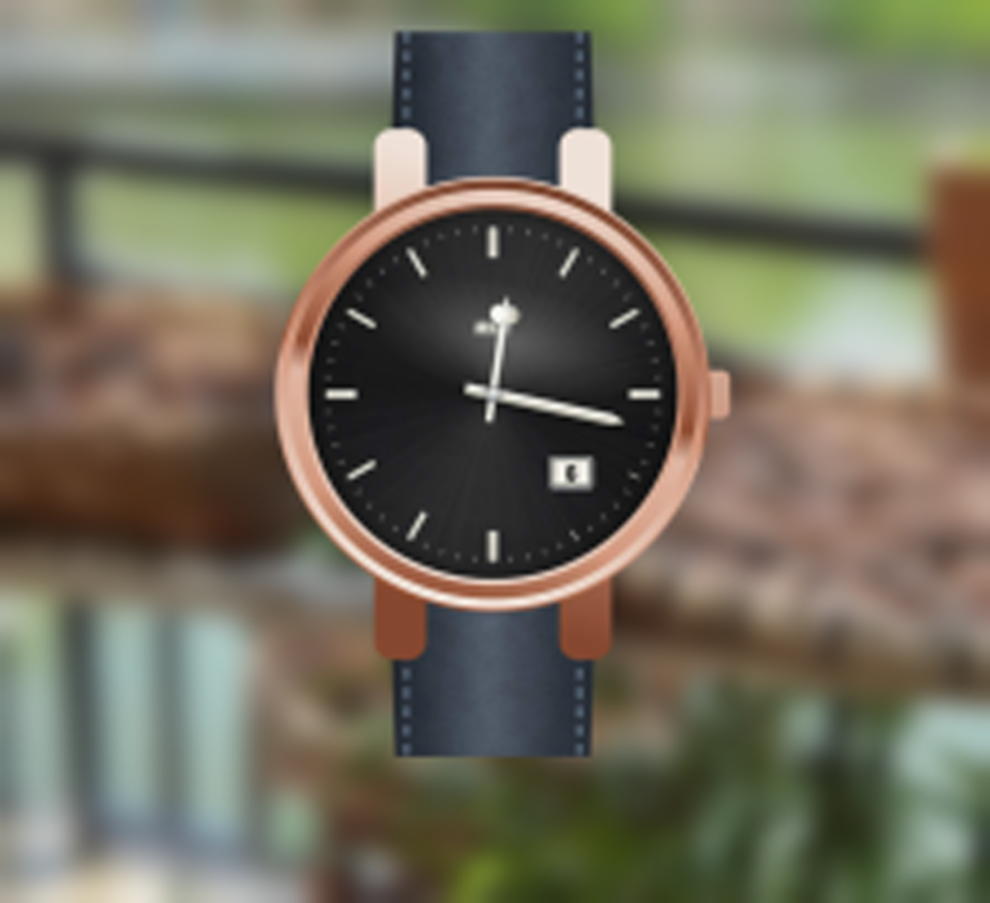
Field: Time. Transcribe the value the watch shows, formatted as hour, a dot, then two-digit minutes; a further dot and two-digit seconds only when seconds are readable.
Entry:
12.17
